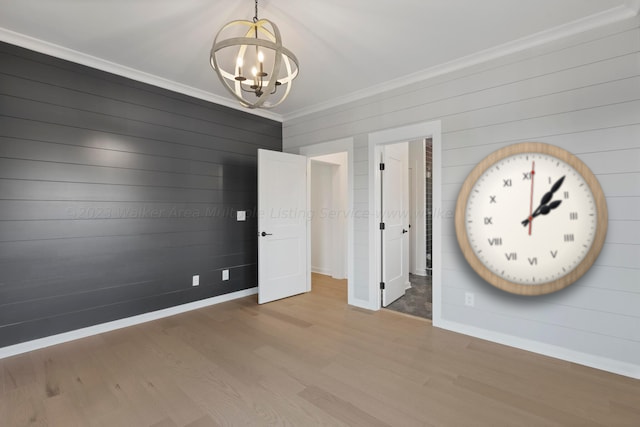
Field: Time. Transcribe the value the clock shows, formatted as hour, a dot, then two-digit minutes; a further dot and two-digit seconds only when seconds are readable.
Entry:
2.07.01
